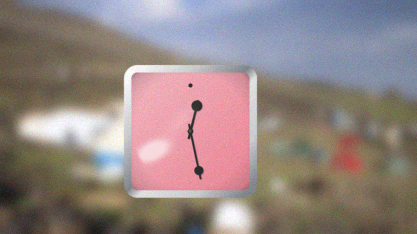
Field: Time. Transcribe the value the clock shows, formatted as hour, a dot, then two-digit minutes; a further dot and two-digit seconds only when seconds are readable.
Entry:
12.28
